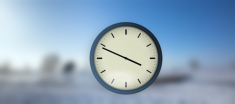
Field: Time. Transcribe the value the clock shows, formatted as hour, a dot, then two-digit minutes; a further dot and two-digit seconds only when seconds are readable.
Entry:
3.49
